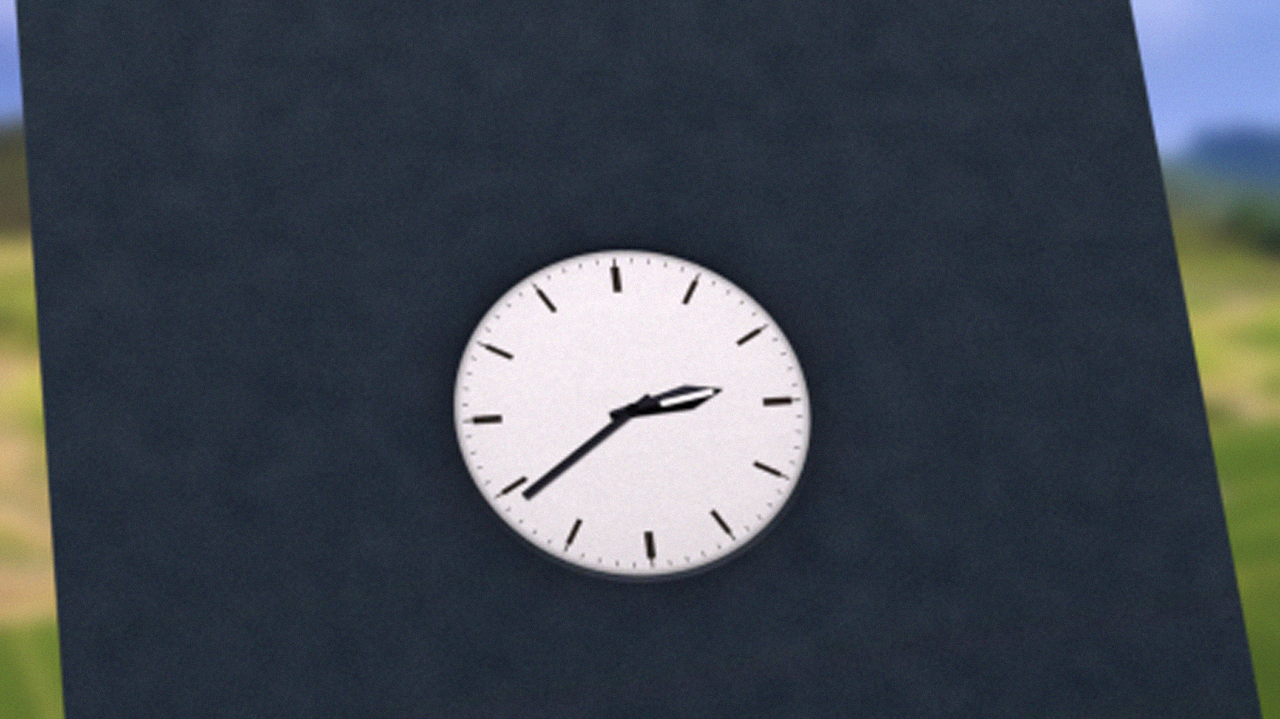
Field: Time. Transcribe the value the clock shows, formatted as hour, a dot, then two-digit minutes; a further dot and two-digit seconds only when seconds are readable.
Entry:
2.39
